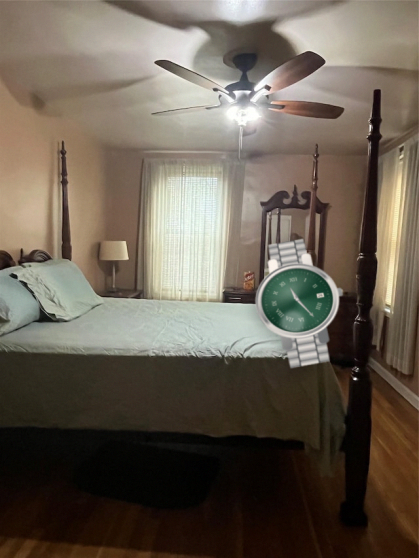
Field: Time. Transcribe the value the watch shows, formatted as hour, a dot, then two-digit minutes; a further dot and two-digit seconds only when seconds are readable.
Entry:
11.25
